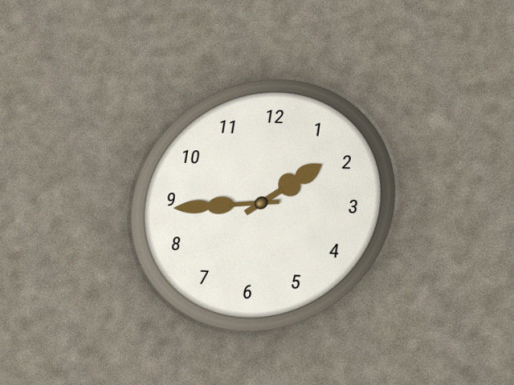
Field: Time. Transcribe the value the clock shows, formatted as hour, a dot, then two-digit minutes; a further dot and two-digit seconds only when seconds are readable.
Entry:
1.44
